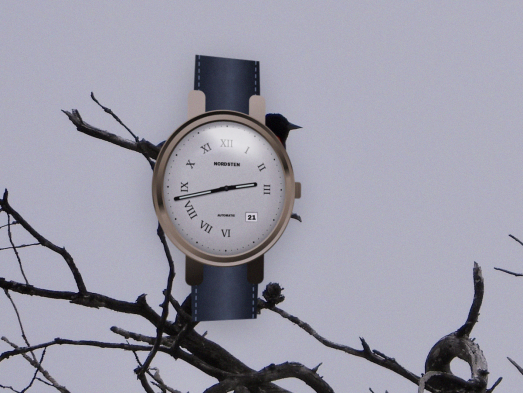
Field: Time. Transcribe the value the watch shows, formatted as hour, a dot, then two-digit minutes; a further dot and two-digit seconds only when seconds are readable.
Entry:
2.43
